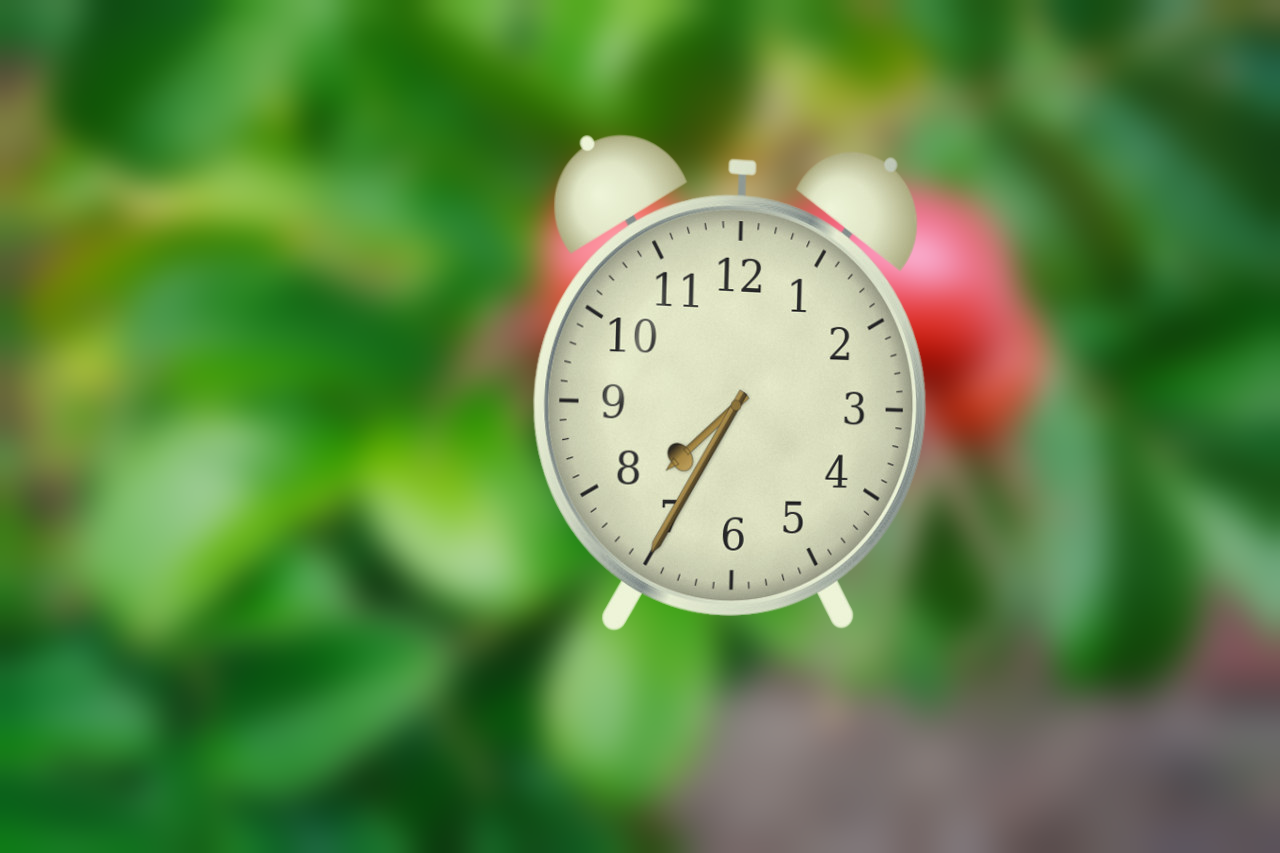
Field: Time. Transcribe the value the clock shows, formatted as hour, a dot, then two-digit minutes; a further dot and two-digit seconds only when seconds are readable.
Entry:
7.35
